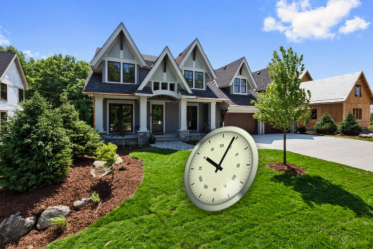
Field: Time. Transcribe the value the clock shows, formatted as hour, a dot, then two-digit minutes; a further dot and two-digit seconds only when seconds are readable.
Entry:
10.04
